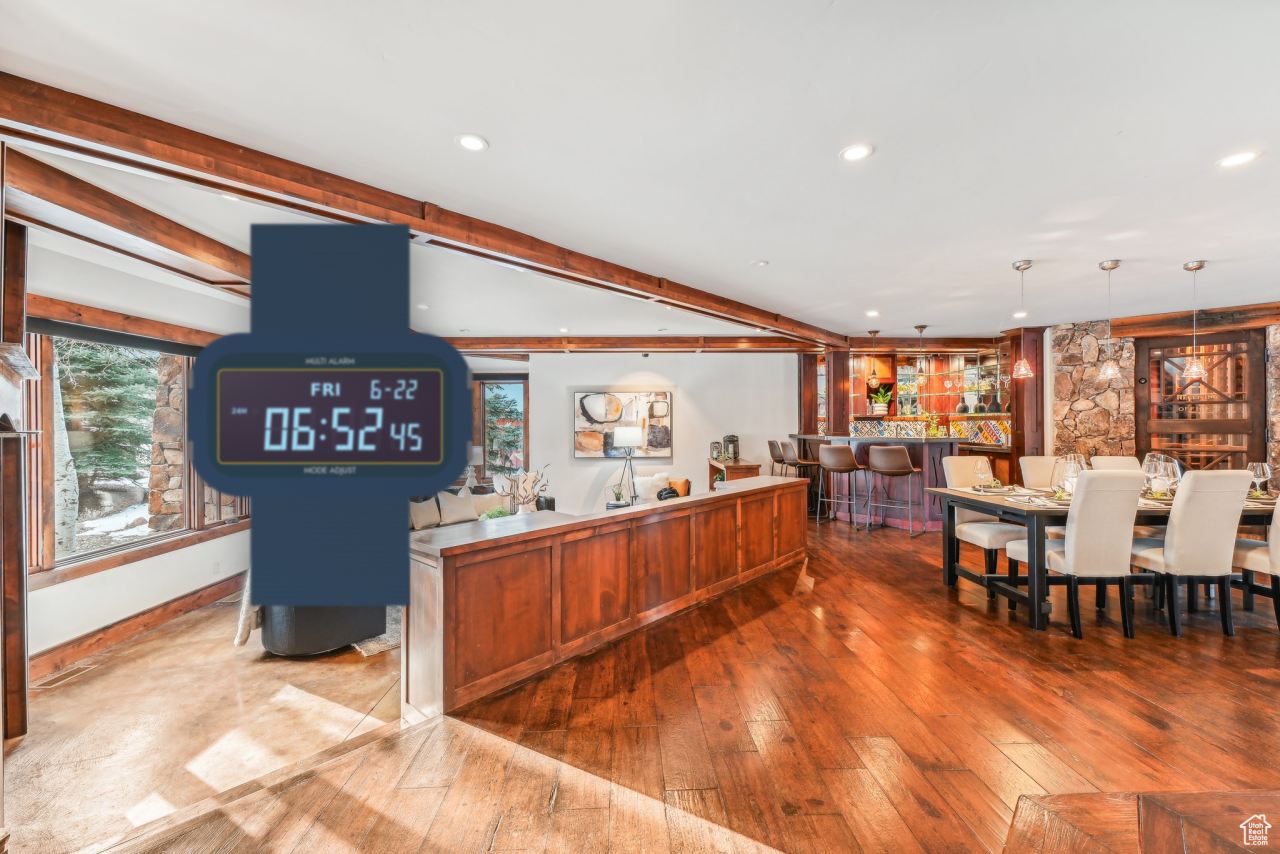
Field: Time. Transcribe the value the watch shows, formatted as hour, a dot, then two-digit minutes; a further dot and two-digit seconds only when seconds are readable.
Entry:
6.52.45
